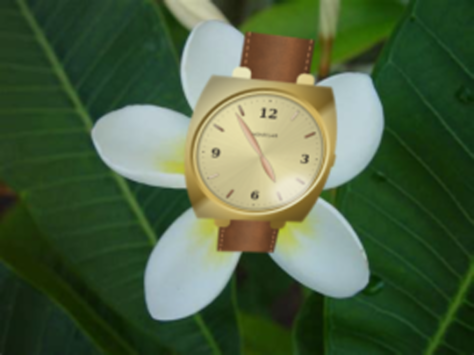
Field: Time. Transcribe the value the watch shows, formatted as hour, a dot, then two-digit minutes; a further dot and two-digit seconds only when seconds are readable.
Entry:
4.54
